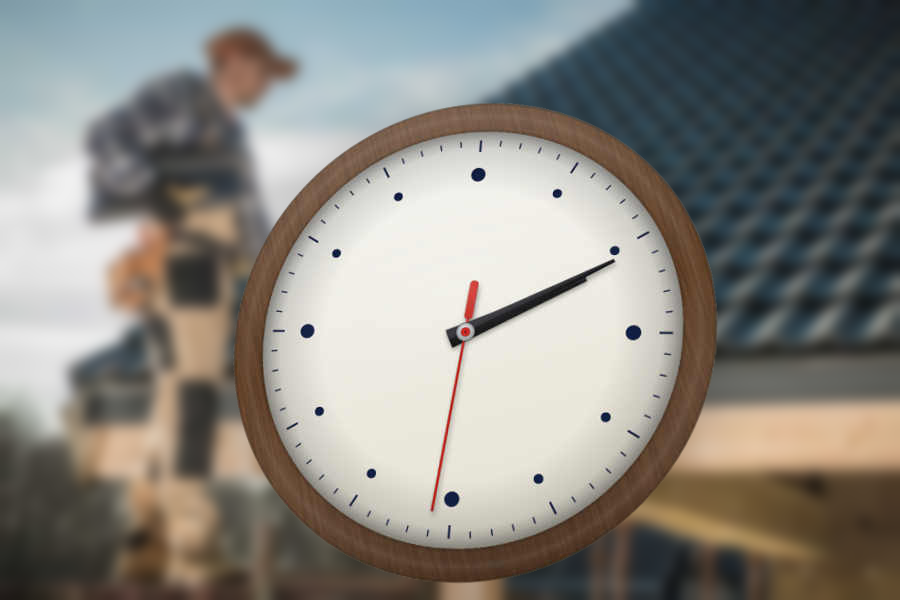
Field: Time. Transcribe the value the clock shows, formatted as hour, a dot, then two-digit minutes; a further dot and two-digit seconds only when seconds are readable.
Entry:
2.10.31
